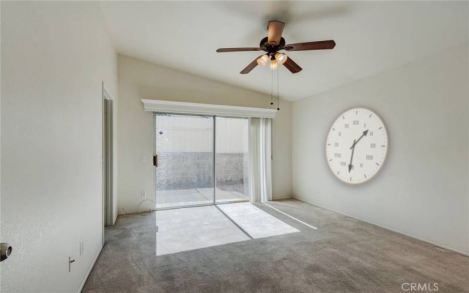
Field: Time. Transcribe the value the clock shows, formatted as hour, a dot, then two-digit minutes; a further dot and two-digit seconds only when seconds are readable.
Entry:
1.31
